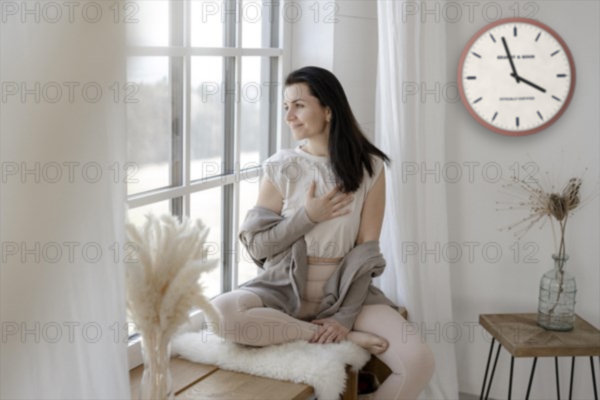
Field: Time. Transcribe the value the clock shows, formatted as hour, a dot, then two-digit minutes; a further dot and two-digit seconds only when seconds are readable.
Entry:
3.57
